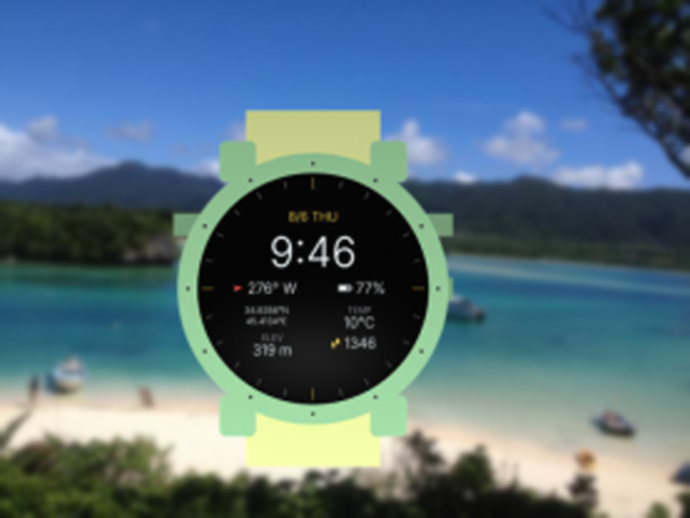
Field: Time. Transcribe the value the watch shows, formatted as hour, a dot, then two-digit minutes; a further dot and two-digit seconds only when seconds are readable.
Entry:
9.46
